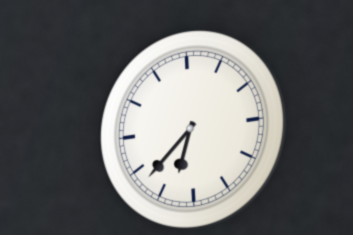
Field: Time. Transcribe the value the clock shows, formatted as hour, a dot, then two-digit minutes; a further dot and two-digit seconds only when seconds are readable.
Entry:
6.38
